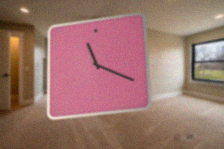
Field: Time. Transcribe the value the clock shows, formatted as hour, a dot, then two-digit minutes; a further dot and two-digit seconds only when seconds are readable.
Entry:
11.20
